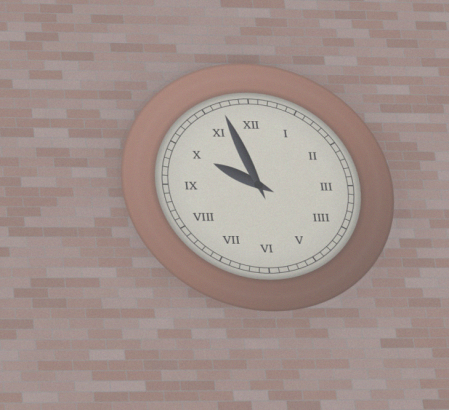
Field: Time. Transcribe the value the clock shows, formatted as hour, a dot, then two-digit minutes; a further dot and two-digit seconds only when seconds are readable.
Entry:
9.57
